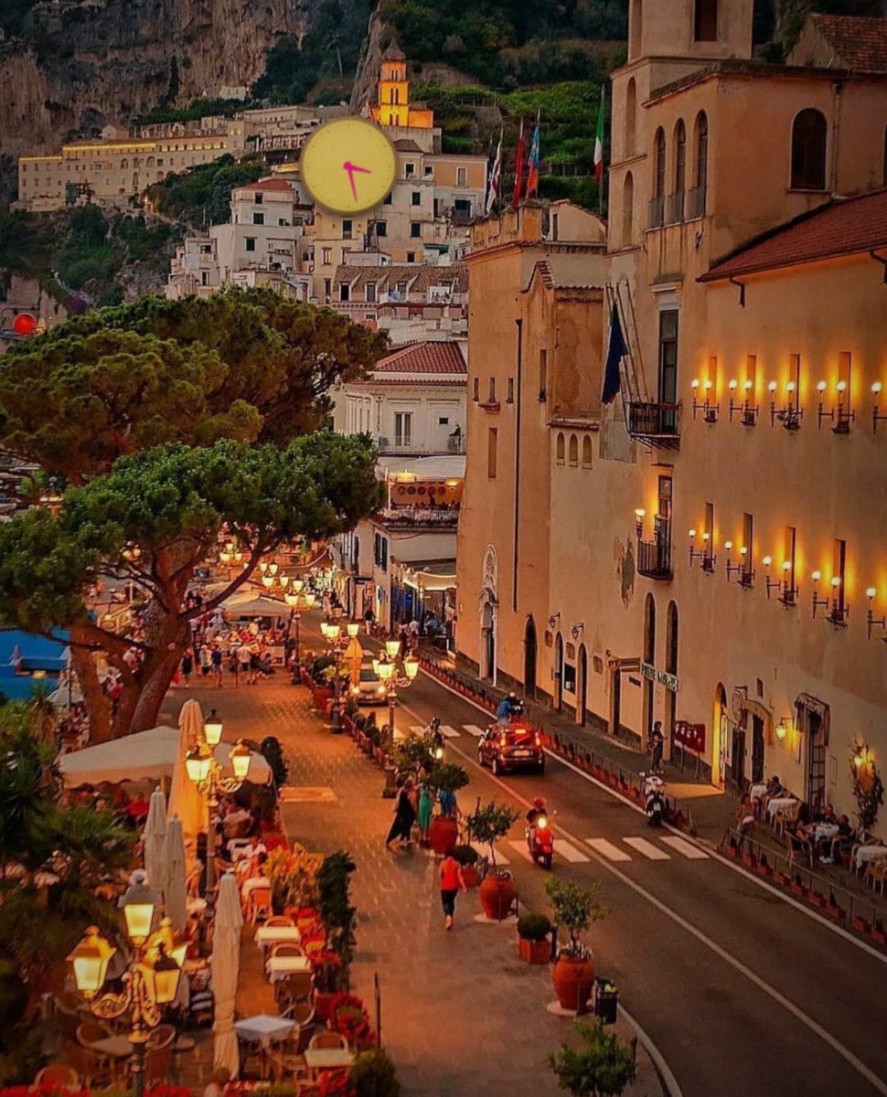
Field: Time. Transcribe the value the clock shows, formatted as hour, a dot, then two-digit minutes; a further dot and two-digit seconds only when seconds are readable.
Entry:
3.28
